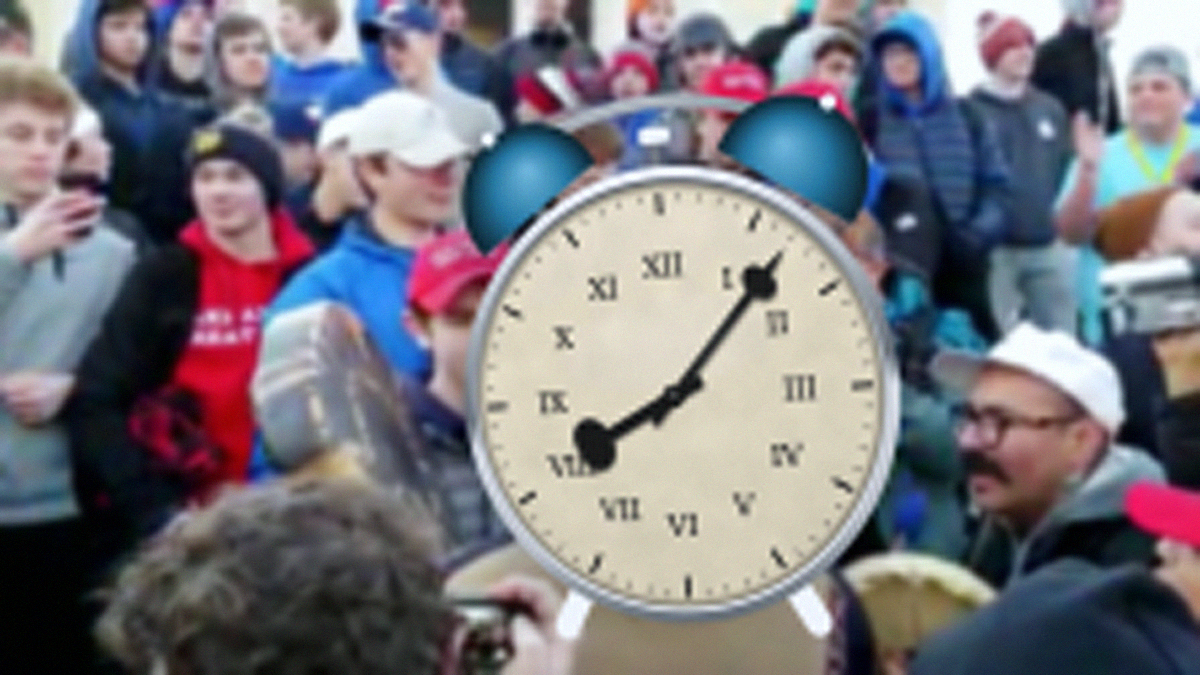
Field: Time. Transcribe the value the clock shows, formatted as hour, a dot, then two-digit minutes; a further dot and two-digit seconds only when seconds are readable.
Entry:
8.07
